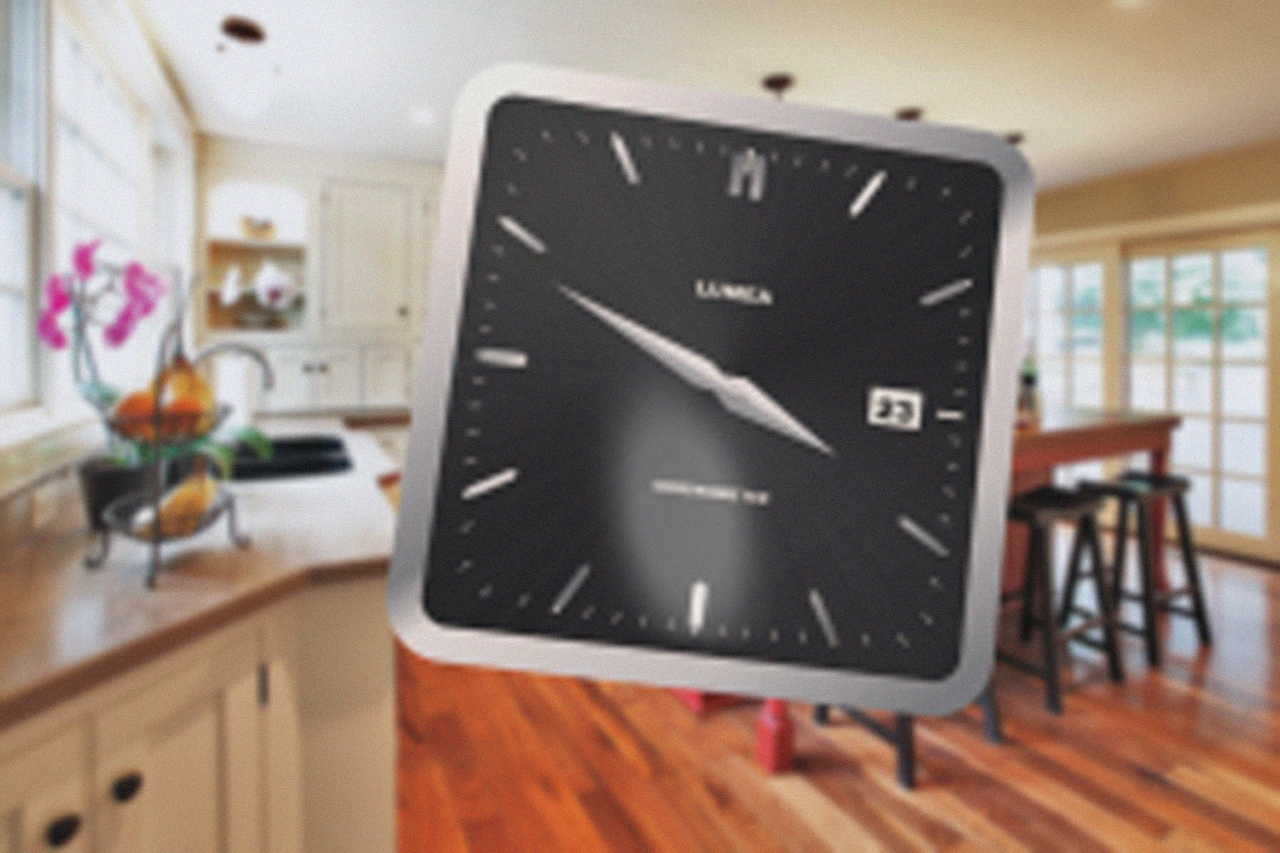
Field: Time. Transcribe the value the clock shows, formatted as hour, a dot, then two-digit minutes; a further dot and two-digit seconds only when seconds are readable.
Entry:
3.49
